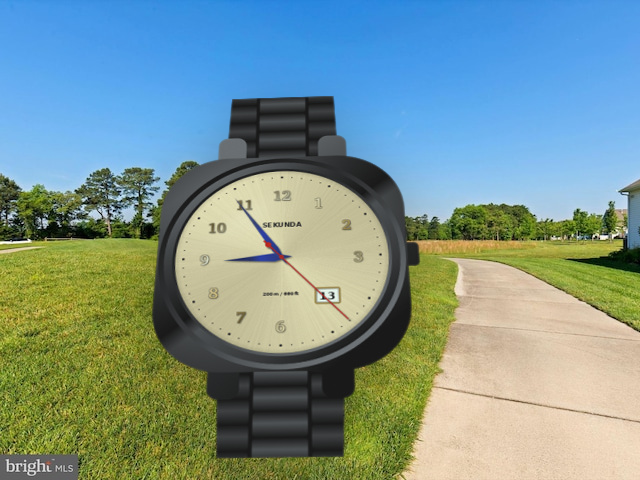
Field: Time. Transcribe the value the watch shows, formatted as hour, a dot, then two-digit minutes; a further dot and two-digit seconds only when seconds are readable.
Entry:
8.54.23
